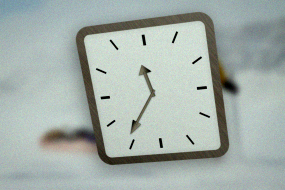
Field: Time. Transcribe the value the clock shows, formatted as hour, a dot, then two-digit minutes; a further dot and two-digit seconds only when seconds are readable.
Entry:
11.36
